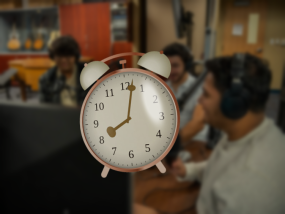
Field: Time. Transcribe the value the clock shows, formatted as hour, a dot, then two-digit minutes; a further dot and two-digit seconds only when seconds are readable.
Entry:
8.02
